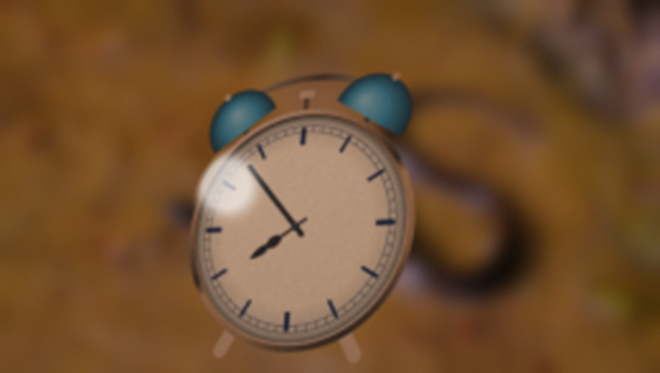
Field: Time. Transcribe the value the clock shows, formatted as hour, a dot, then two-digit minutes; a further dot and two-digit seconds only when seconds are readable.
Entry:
7.53
